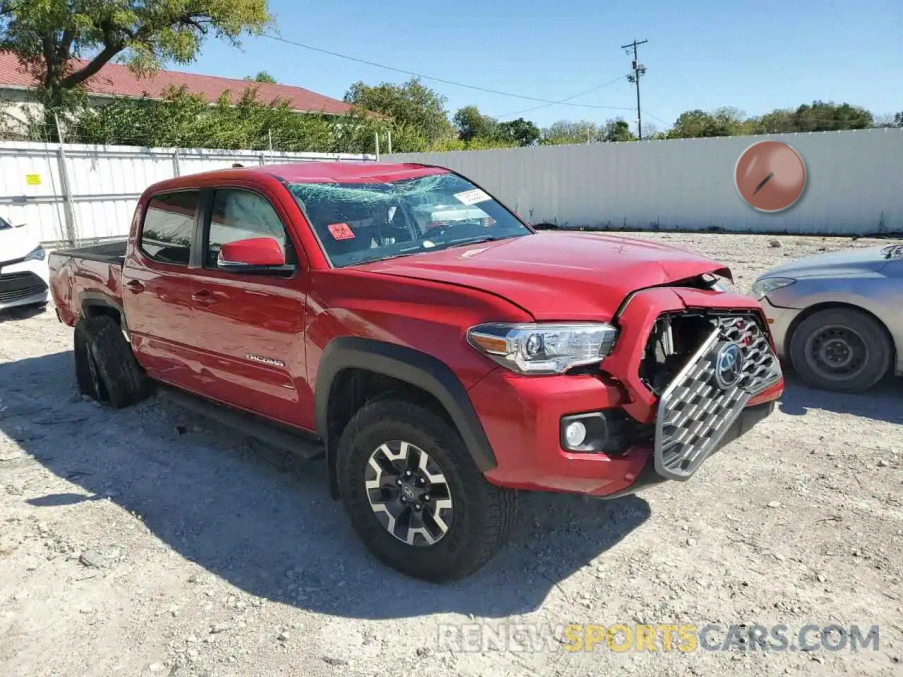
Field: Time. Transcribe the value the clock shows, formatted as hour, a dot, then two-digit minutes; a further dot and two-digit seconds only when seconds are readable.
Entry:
7.37
